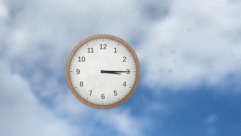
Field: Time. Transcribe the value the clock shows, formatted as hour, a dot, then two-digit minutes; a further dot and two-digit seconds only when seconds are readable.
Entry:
3.15
